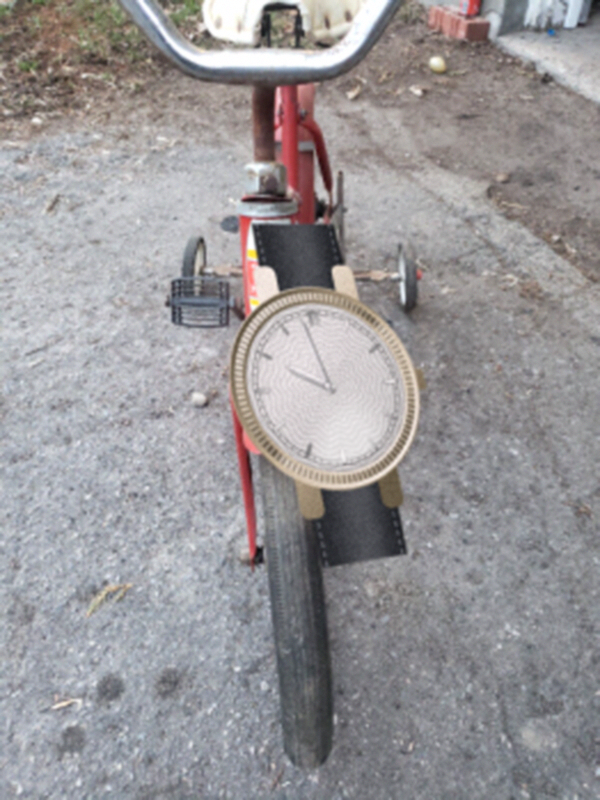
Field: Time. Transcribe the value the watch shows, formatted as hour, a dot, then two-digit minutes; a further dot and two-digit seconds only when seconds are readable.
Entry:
9.58
